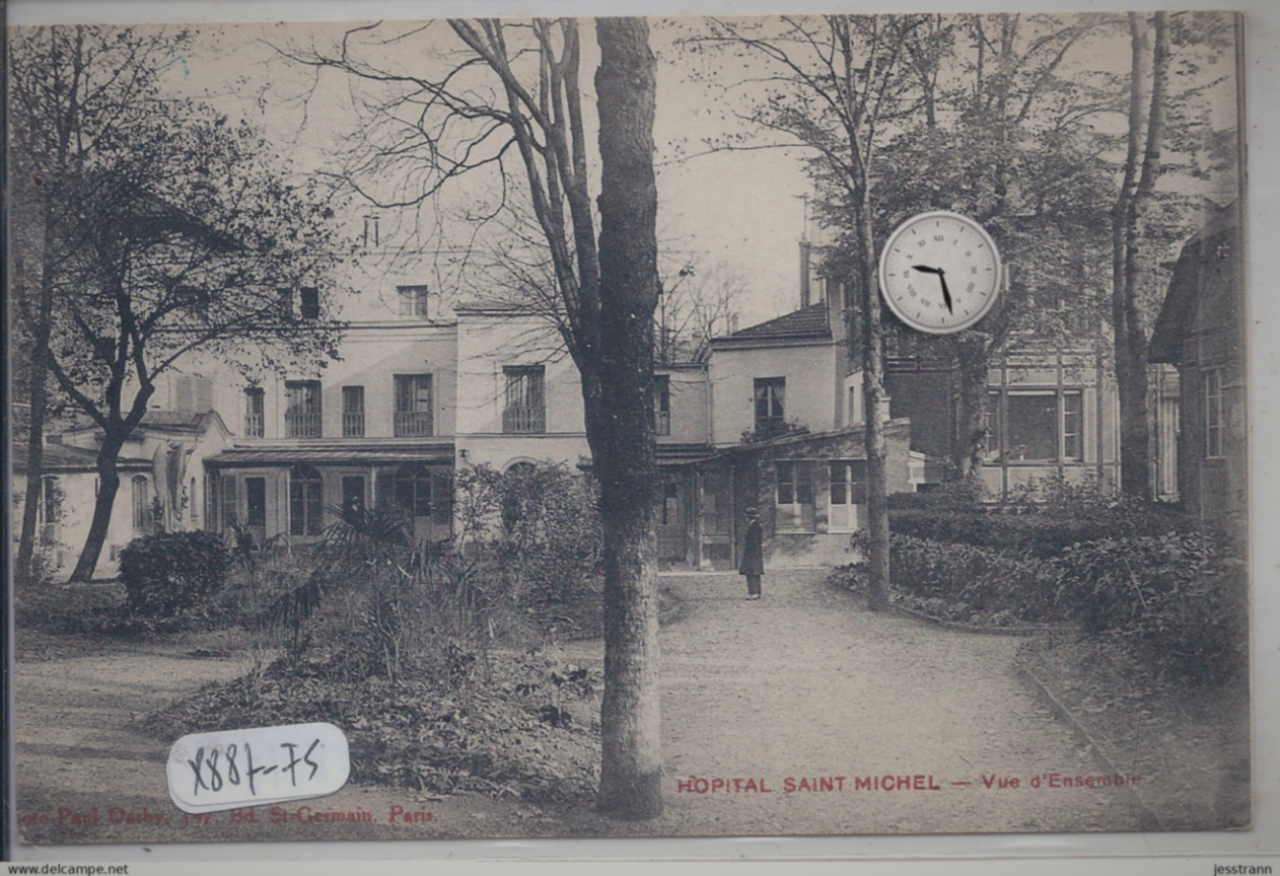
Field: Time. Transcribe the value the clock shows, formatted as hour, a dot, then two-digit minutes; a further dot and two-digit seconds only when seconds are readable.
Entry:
9.28
